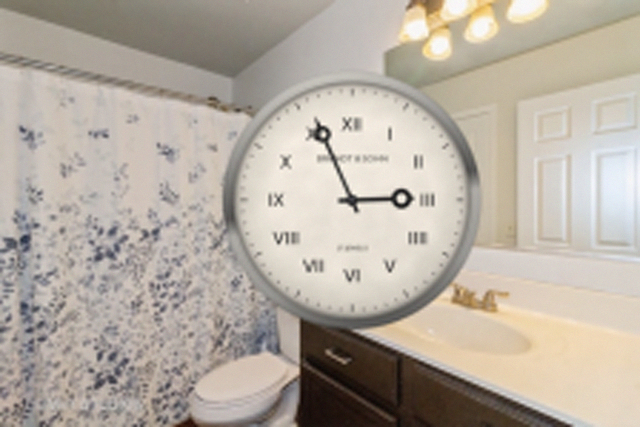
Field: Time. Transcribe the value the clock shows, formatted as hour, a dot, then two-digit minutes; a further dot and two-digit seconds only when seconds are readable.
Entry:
2.56
